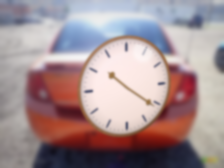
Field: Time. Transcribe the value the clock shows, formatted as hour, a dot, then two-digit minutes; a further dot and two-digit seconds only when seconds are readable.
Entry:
10.21
